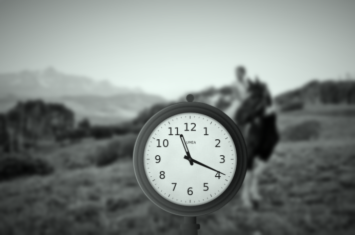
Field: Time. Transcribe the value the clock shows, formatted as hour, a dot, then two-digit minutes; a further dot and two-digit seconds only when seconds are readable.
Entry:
11.19
